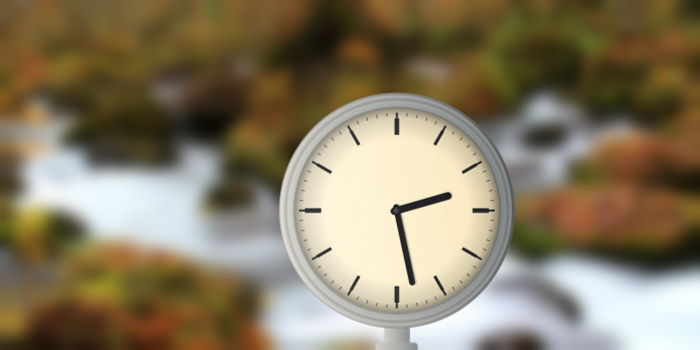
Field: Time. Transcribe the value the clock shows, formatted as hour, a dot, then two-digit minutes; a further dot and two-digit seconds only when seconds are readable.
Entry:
2.28
